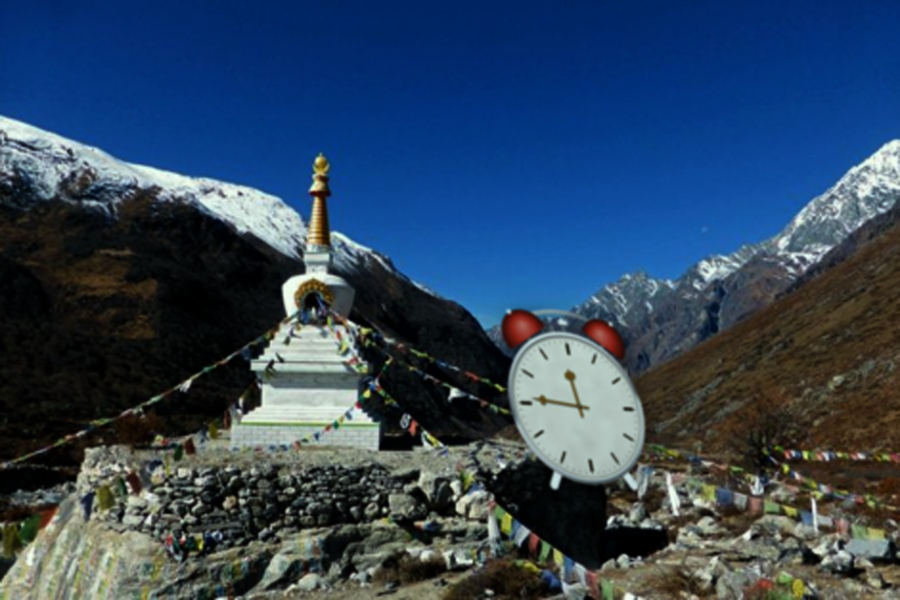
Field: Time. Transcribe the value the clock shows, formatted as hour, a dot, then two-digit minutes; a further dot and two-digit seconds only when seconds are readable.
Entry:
11.46
